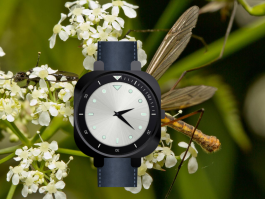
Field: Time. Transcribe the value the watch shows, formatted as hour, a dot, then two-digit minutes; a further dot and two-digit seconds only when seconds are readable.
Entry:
2.22
